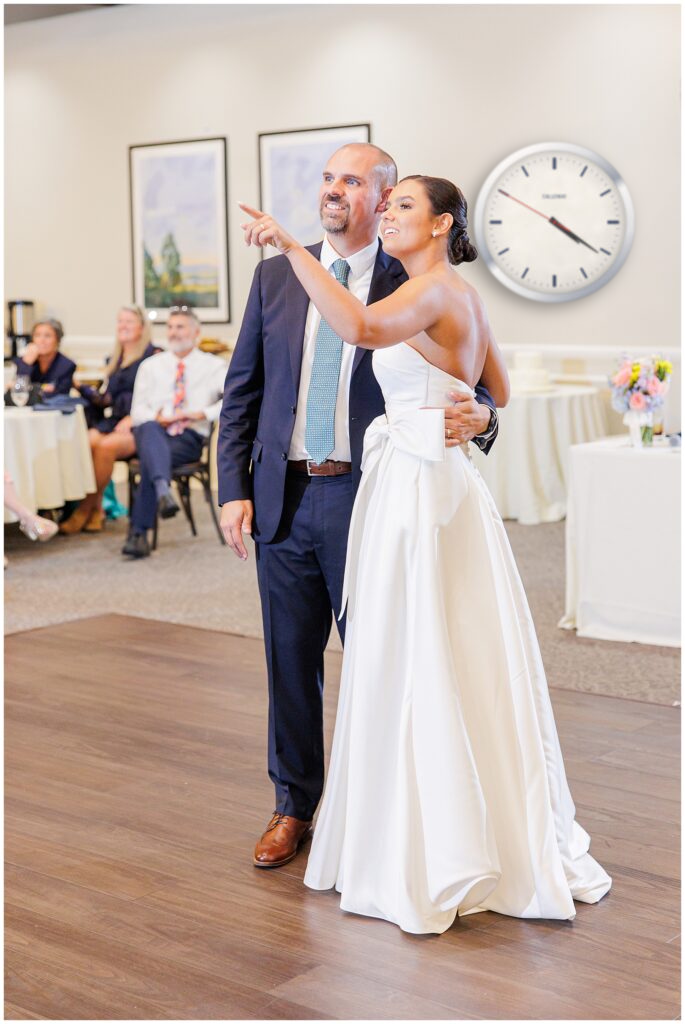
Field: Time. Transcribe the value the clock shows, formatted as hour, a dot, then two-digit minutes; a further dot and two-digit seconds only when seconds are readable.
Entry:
4.20.50
